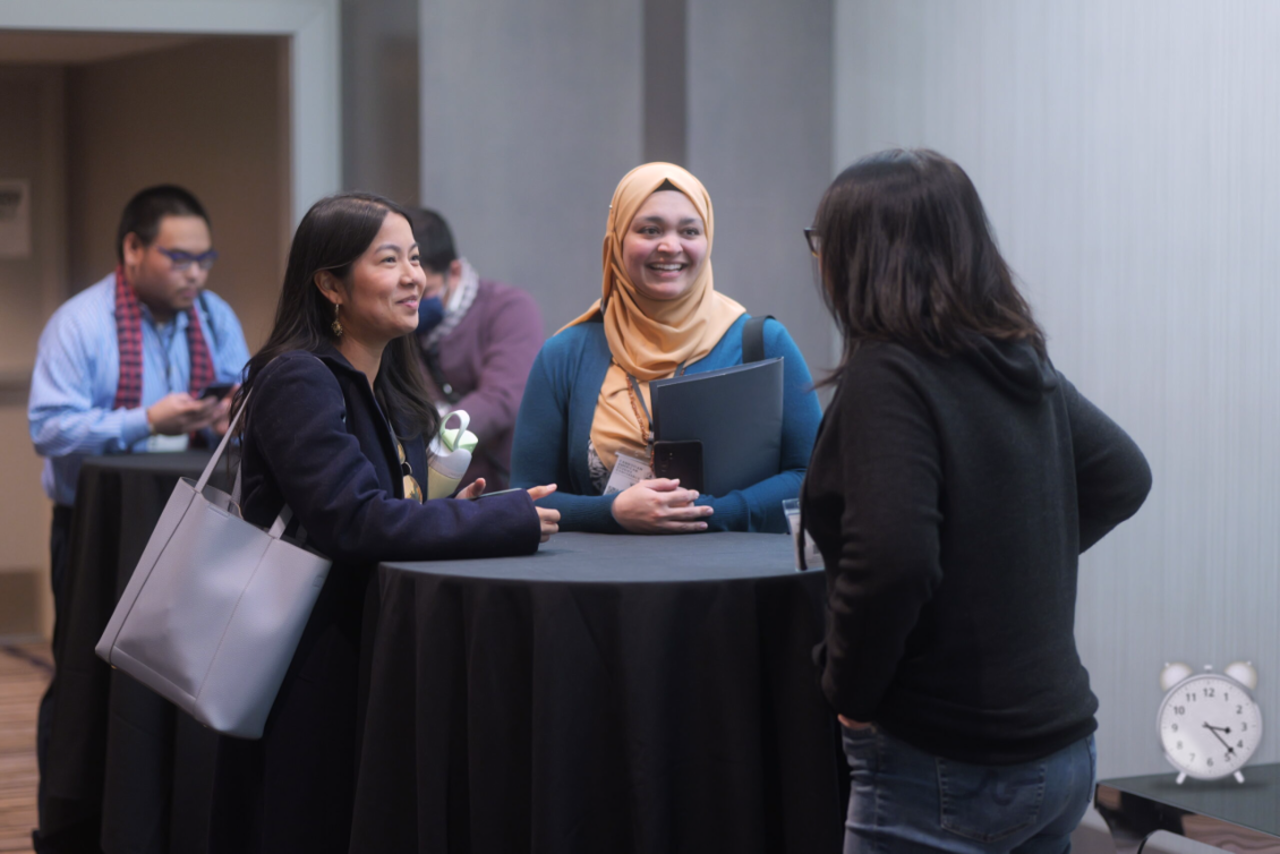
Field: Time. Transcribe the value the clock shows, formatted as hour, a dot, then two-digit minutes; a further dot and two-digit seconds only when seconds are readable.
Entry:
3.23
